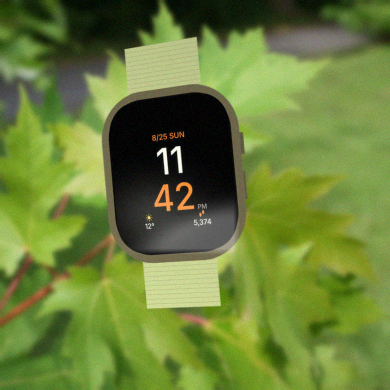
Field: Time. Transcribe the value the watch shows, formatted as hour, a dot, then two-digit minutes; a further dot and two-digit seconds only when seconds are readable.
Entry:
11.42
